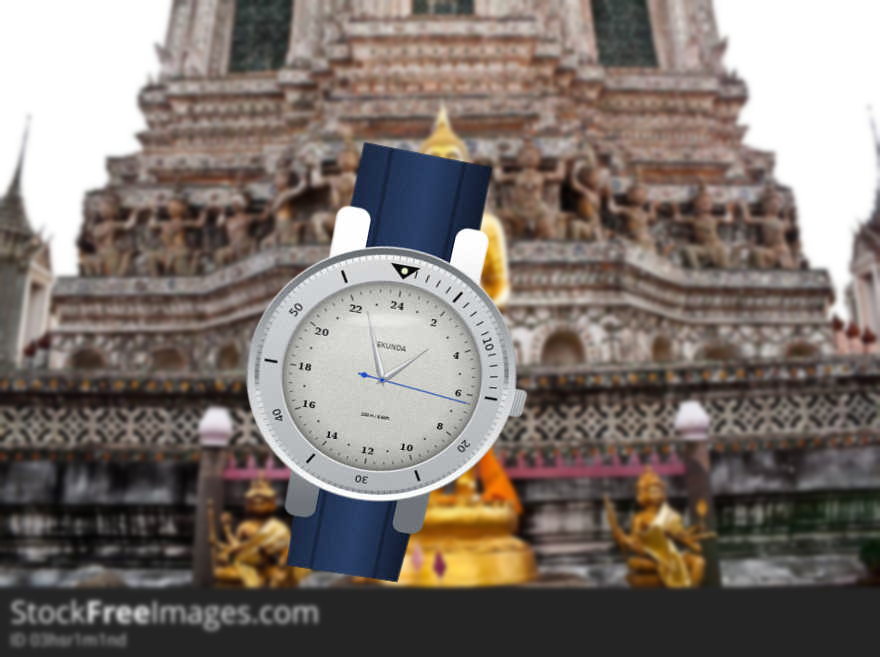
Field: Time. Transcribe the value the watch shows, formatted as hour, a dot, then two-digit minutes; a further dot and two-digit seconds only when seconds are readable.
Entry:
2.56.16
